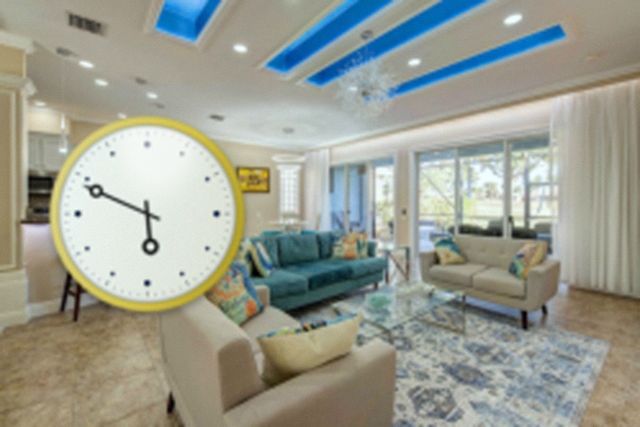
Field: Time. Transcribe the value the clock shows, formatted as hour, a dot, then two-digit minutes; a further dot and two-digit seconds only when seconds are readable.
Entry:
5.49
